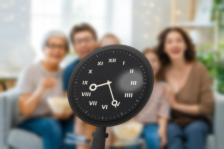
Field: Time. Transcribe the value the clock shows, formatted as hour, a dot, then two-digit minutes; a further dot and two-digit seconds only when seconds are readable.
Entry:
8.26
